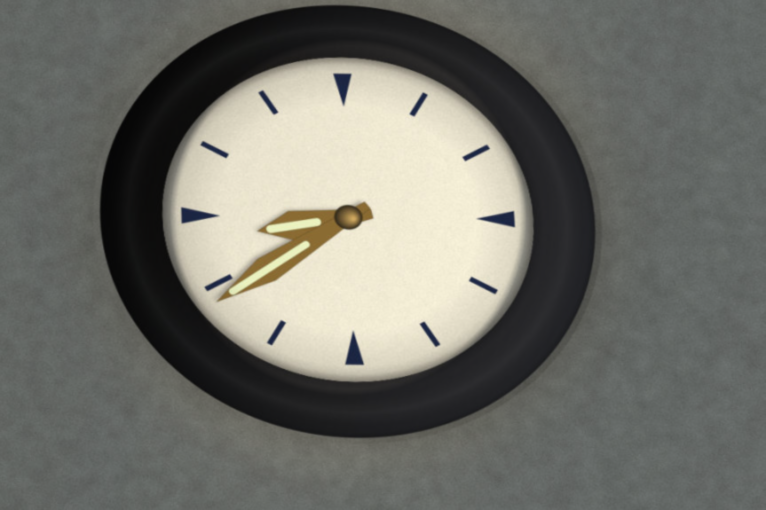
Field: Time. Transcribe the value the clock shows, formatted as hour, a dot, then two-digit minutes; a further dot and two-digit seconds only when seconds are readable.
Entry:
8.39
